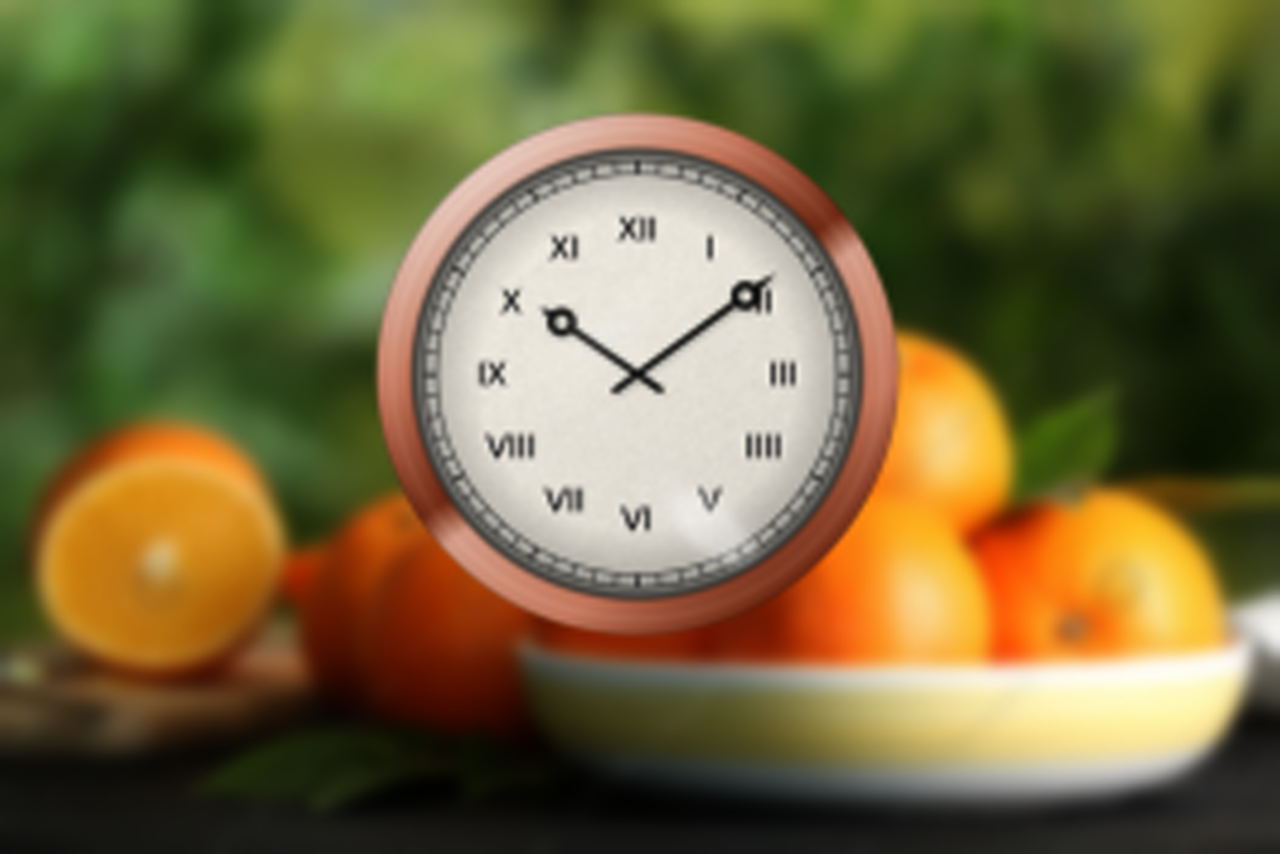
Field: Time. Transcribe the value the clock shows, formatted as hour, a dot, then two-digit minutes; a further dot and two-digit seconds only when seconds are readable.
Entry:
10.09
